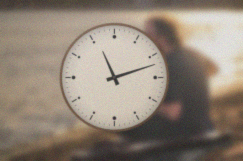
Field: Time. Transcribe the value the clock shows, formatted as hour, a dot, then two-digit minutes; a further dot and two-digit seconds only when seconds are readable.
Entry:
11.12
